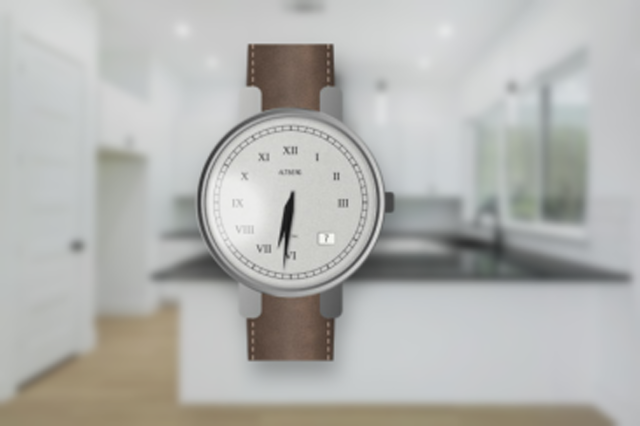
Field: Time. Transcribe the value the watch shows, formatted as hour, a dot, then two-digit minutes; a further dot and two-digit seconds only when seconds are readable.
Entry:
6.31
